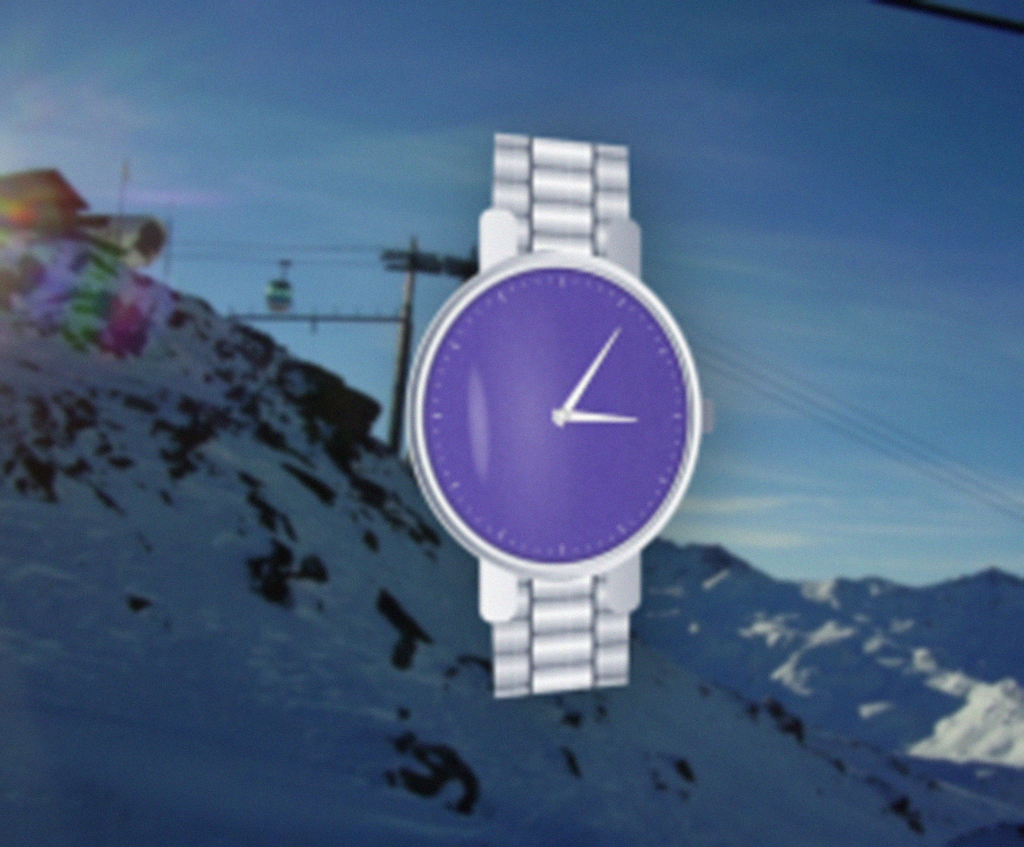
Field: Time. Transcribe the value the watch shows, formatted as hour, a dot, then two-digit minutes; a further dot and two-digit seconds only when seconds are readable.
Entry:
3.06
